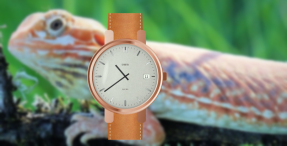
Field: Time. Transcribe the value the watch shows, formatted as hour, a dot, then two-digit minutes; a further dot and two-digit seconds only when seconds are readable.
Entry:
10.39
